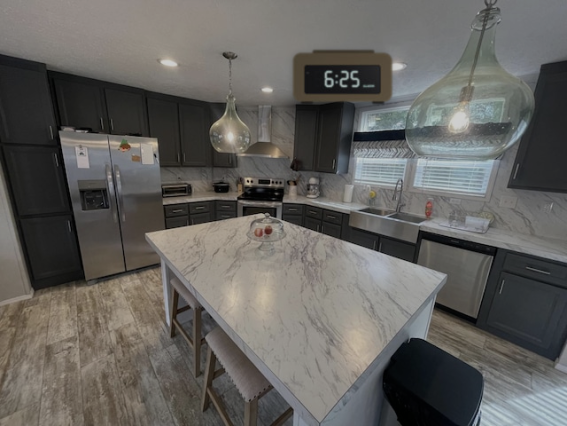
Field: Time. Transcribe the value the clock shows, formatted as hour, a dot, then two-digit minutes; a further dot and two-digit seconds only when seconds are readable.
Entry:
6.25
